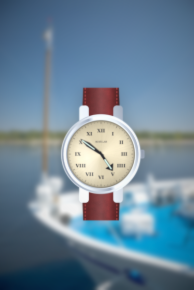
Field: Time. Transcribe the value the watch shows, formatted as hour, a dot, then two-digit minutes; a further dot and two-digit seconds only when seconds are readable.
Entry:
4.51
